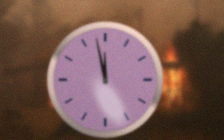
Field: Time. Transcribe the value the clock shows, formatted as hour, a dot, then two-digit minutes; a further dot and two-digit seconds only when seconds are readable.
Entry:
11.58
